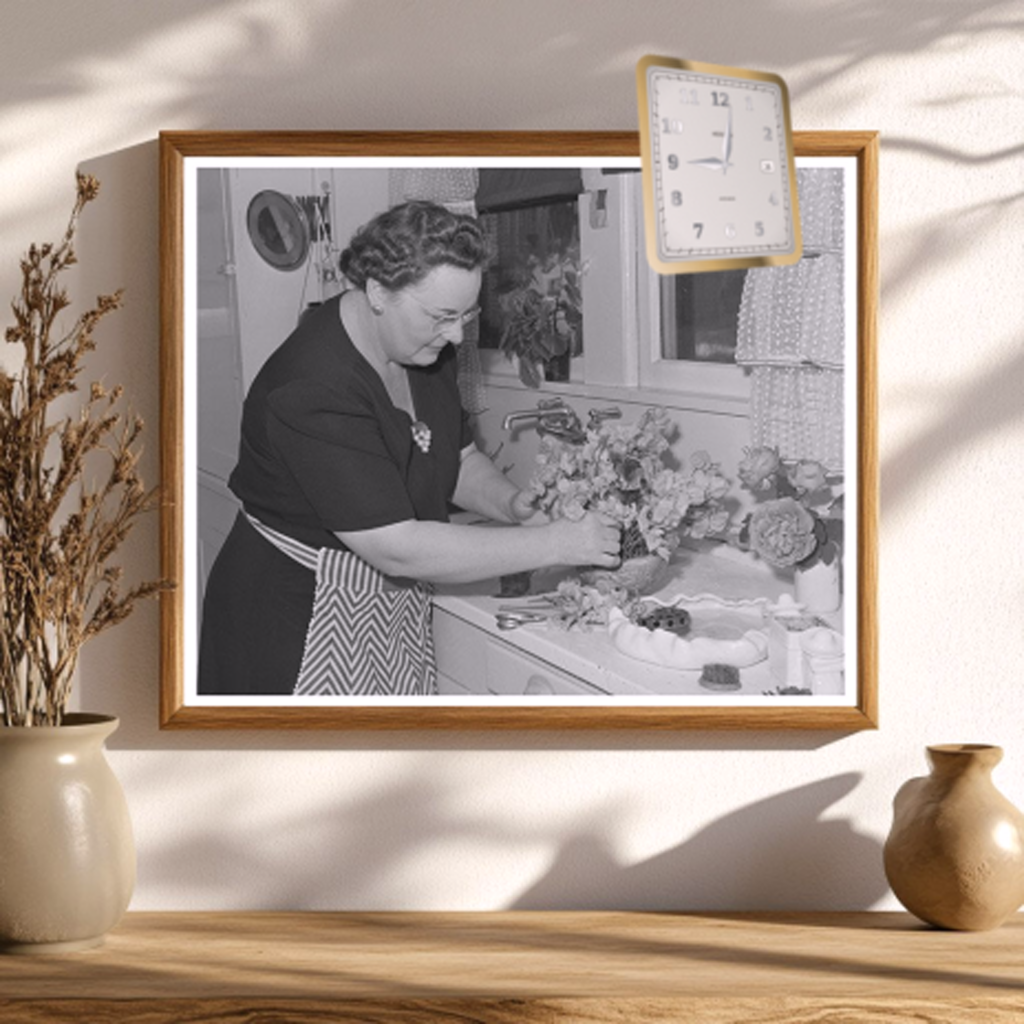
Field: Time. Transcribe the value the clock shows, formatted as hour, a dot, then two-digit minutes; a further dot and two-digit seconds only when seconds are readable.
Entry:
9.02
